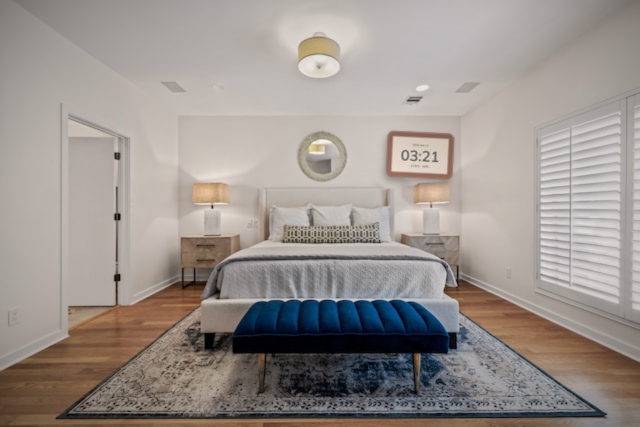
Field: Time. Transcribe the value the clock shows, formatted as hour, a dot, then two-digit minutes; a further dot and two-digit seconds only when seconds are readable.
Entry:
3.21
